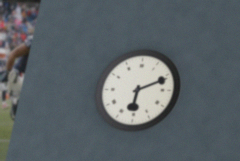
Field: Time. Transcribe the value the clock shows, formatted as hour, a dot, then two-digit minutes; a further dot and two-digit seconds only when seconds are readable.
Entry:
6.11
